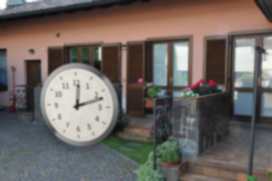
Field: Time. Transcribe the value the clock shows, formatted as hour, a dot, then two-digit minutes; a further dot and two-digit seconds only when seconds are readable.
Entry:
12.12
